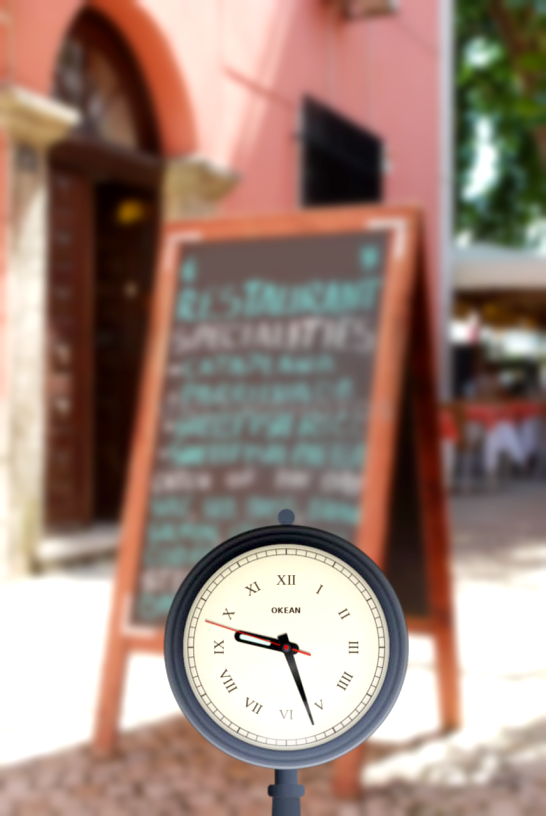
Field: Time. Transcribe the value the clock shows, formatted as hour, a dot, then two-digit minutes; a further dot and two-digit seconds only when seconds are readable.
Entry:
9.26.48
